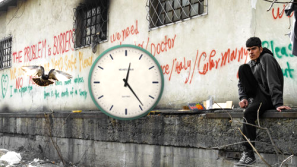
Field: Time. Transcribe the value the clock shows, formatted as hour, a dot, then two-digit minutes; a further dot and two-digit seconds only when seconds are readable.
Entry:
12.24
